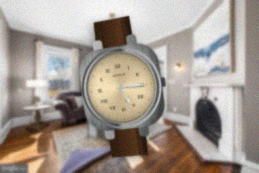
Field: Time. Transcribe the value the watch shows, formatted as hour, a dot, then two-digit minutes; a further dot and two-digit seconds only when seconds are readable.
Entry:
5.15
